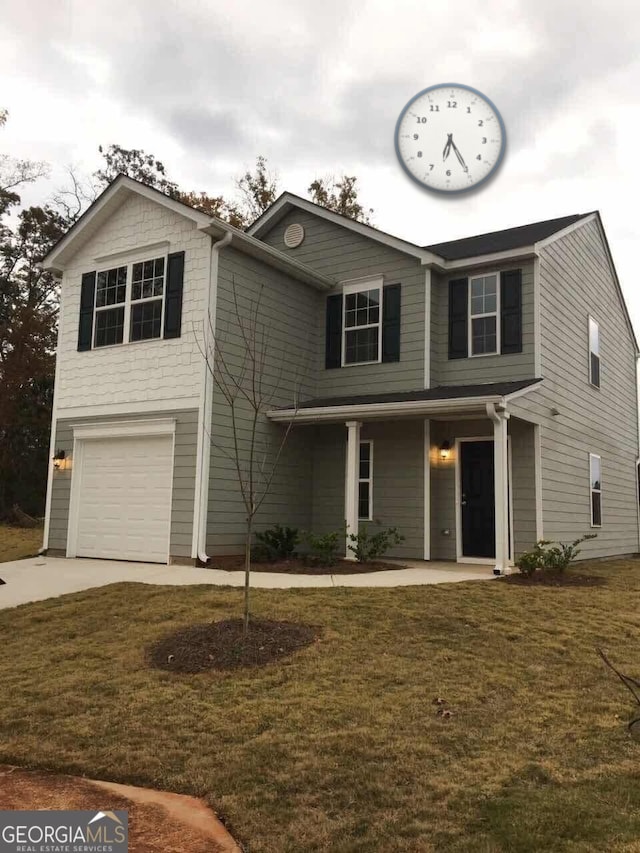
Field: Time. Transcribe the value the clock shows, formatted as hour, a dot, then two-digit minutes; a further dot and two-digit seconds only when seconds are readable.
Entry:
6.25
